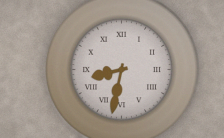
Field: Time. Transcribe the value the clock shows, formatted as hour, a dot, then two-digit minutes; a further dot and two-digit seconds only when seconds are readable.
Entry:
8.32
